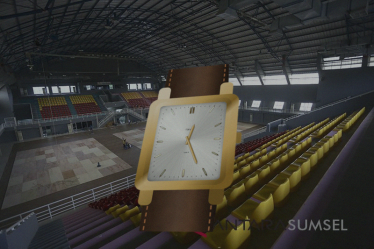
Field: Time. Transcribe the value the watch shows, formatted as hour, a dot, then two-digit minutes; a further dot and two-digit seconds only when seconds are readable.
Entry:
12.26
